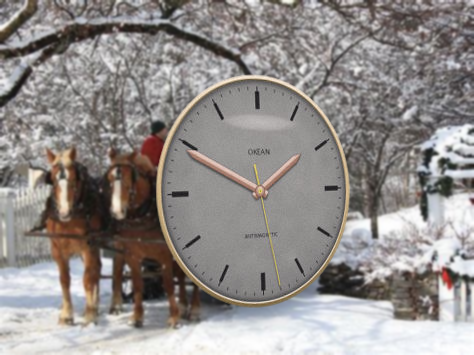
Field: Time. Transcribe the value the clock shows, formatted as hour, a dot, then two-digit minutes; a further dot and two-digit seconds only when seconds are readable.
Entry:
1.49.28
